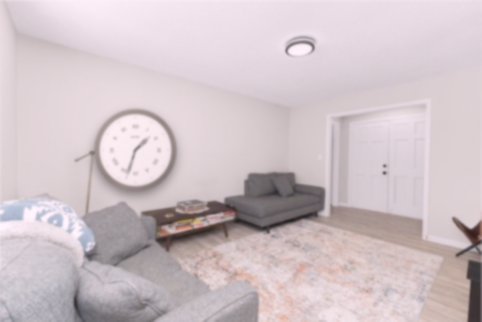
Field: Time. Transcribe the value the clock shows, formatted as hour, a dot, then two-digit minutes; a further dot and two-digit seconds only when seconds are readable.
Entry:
1.33
